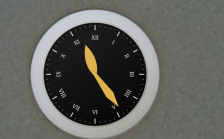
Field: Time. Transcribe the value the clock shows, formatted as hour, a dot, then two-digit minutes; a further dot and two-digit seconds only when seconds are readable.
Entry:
11.24
